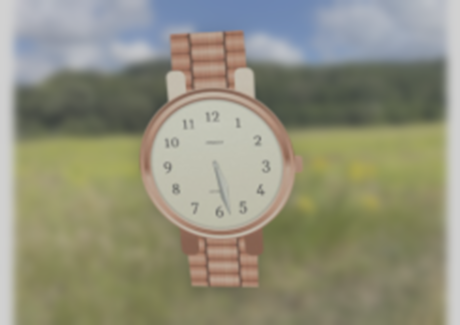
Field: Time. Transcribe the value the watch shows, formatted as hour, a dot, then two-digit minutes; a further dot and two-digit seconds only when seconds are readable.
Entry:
5.28
